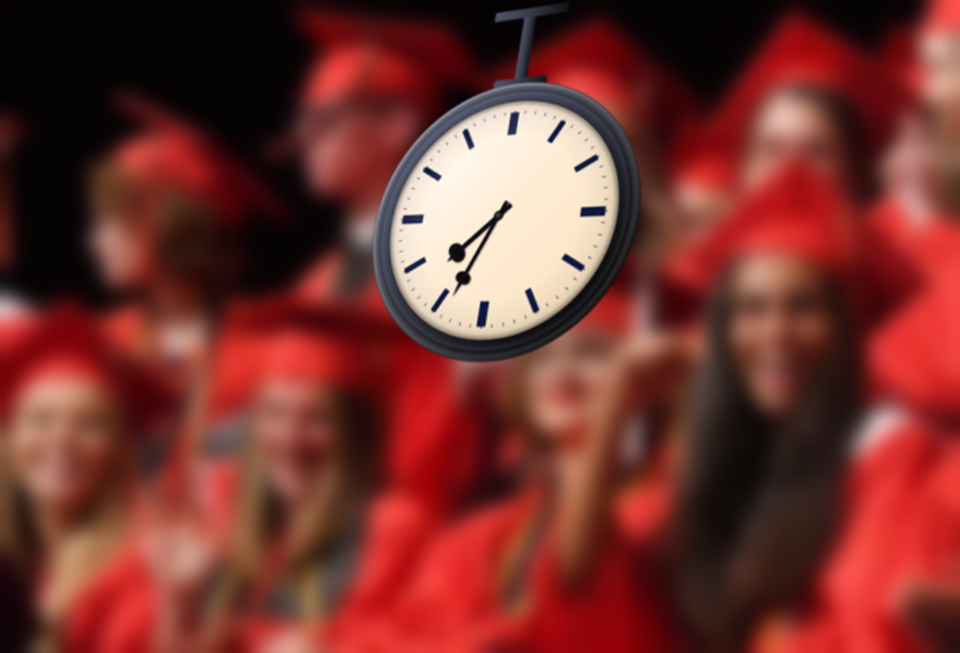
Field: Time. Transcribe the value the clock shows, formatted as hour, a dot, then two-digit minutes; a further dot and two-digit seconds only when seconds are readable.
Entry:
7.34
